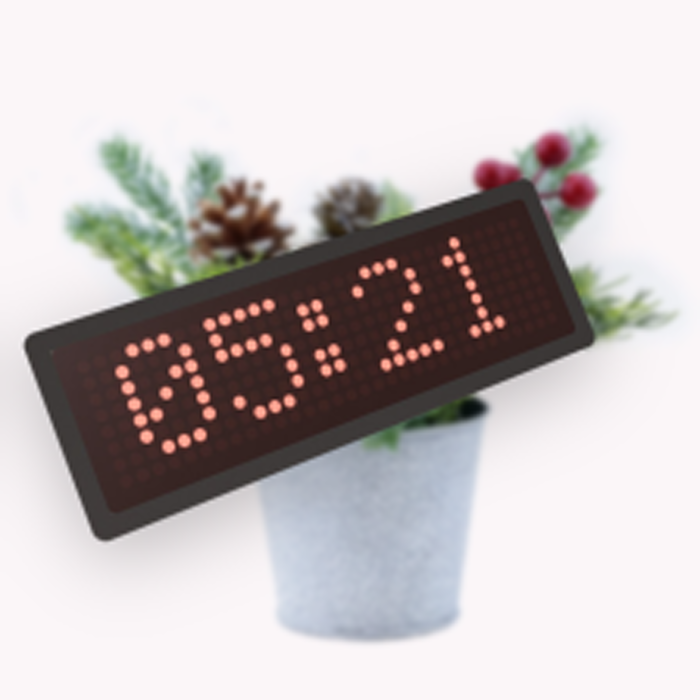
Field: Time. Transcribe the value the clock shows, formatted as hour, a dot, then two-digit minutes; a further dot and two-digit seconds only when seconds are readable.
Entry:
5.21
